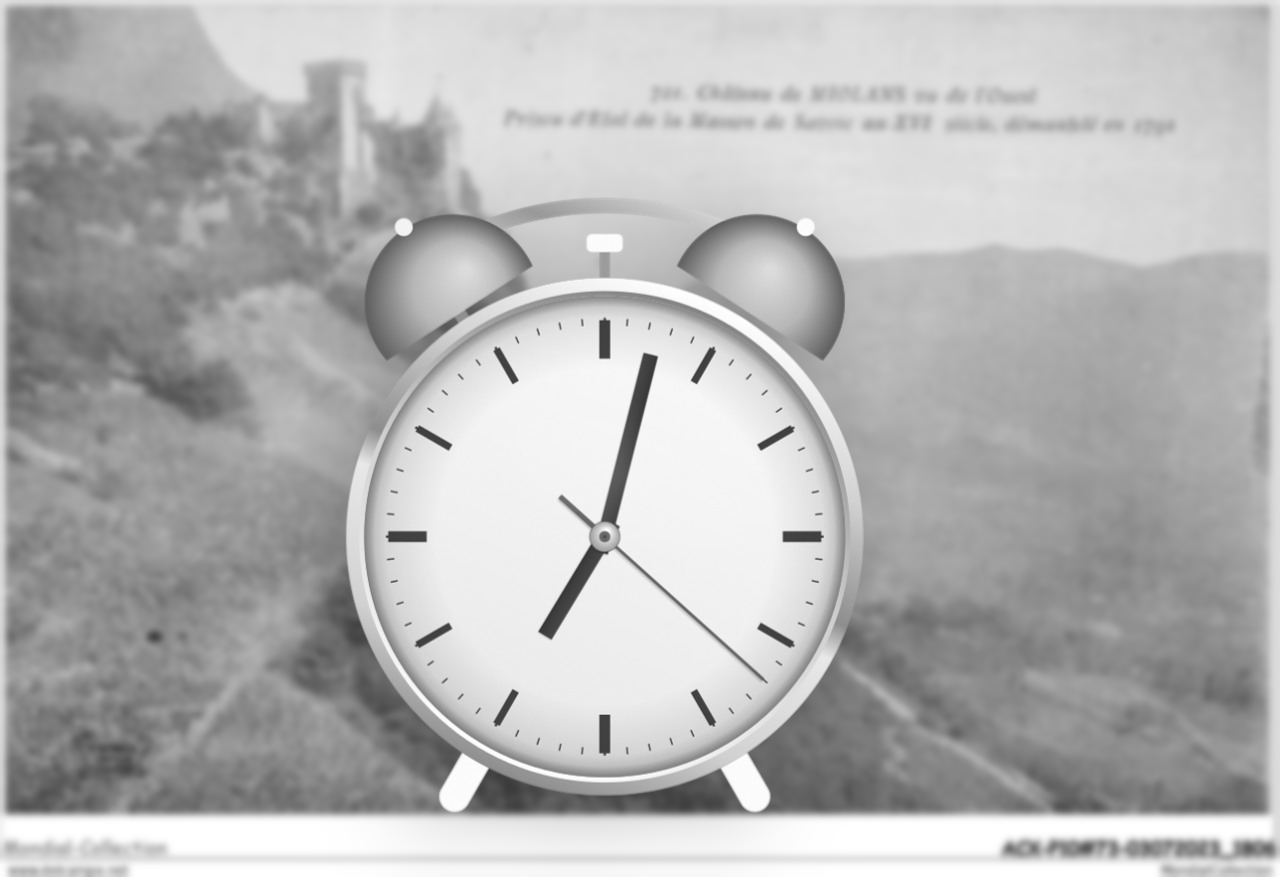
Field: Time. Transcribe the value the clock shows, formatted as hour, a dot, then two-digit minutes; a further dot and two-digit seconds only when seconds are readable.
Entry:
7.02.22
